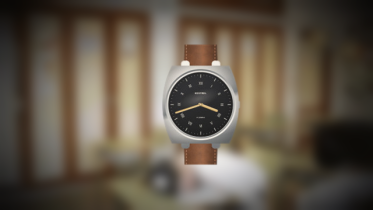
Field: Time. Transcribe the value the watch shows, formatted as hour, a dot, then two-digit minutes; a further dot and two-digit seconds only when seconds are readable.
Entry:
3.42
